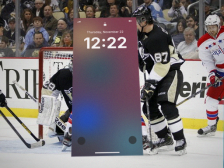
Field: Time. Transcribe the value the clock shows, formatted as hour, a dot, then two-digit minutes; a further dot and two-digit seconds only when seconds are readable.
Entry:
12.22
